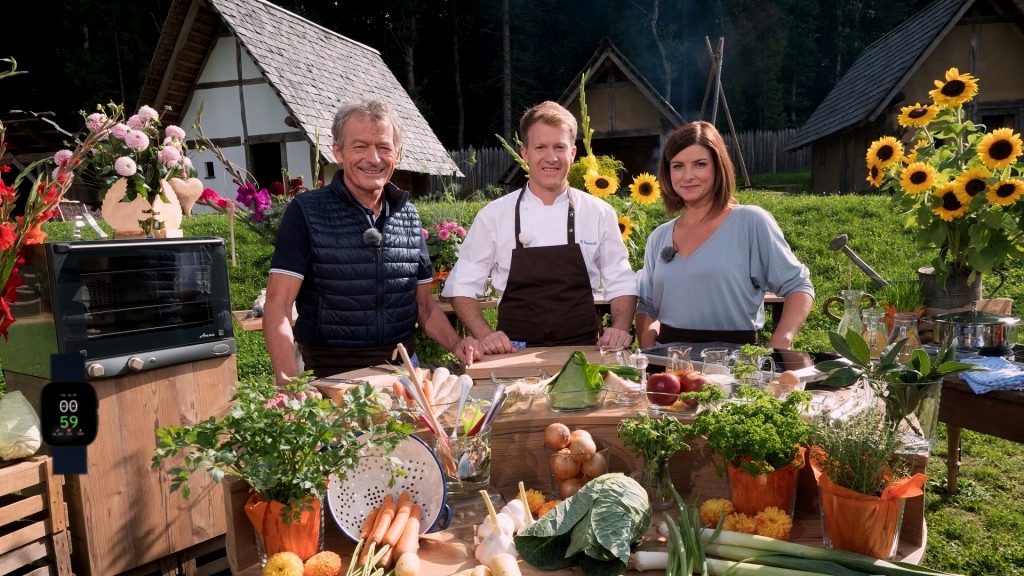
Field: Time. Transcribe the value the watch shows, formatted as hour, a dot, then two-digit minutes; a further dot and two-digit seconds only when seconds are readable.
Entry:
0.59
